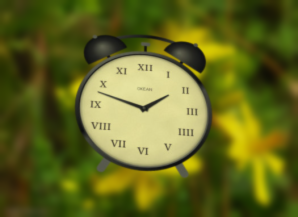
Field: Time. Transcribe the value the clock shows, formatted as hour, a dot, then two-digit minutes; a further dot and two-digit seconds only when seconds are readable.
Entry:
1.48
